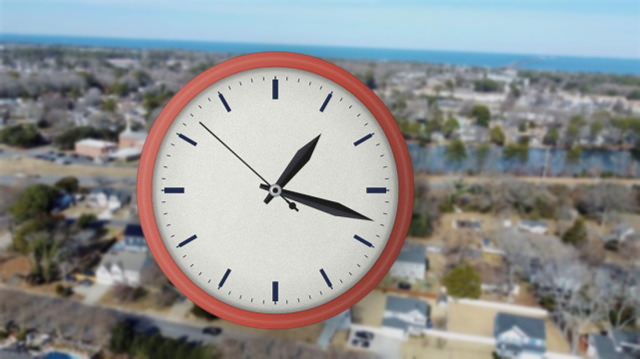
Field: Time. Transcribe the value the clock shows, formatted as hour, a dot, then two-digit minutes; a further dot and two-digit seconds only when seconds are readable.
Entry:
1.17.52
